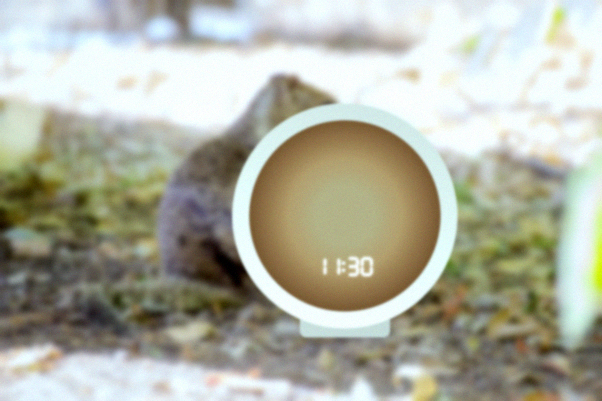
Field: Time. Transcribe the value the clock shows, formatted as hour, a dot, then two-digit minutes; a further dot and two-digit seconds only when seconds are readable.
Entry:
11.30
